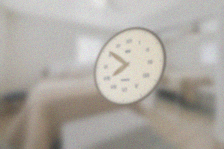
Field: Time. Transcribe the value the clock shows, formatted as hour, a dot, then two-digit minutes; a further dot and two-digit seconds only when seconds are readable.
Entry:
7.51
